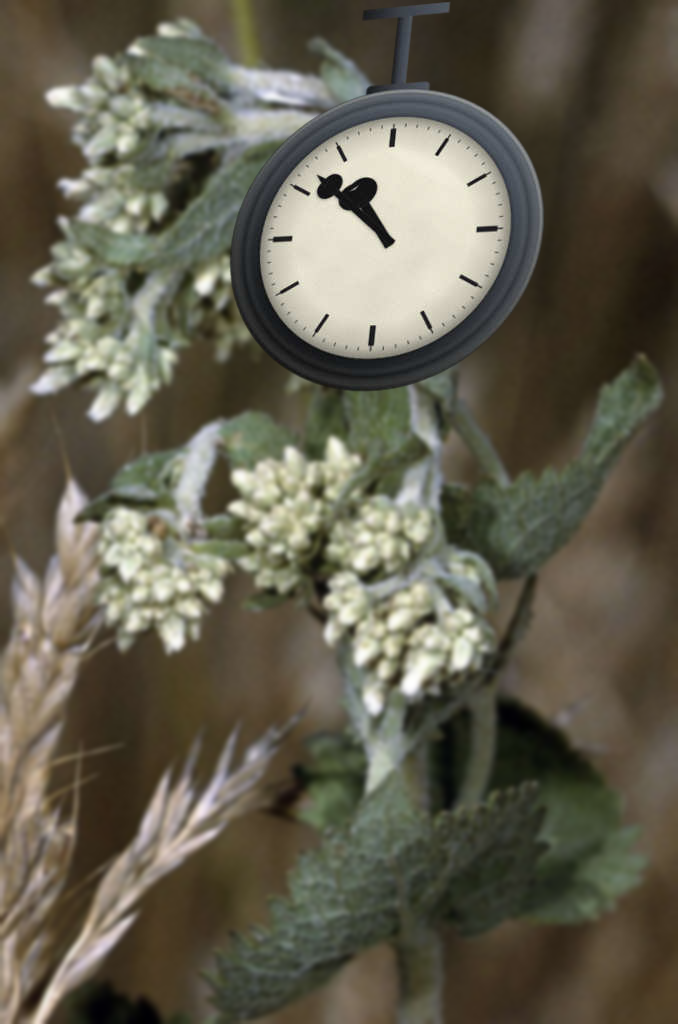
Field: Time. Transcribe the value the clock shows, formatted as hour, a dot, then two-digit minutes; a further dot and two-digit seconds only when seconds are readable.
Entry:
10.52
